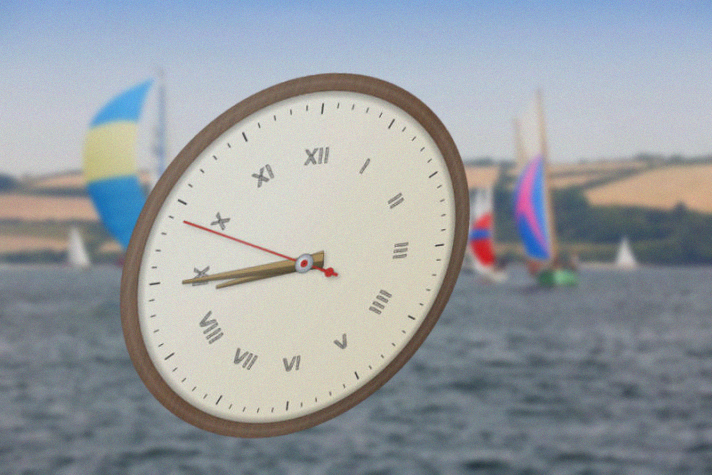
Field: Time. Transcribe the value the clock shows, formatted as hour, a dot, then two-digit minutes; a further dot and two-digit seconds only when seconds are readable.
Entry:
8.44.49
